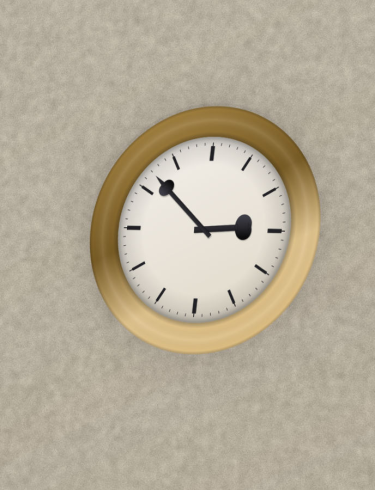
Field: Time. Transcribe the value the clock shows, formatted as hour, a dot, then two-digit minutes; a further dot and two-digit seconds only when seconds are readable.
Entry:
2.52
